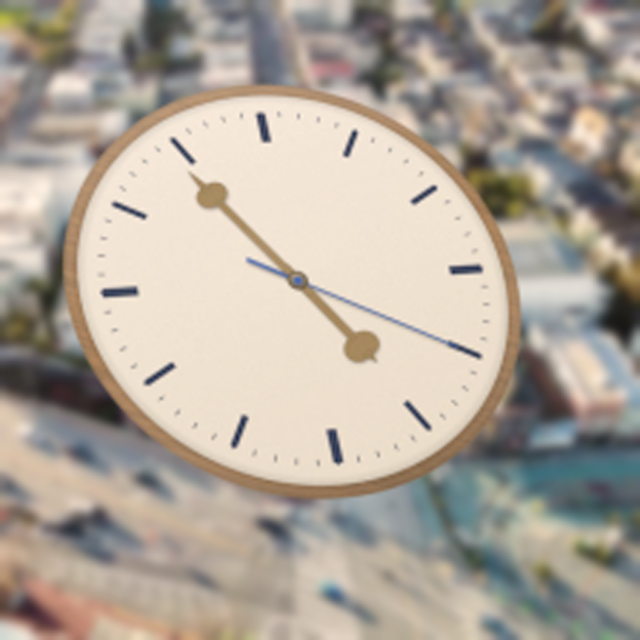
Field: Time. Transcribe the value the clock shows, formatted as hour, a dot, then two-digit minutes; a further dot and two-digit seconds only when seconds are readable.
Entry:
4.54.20
